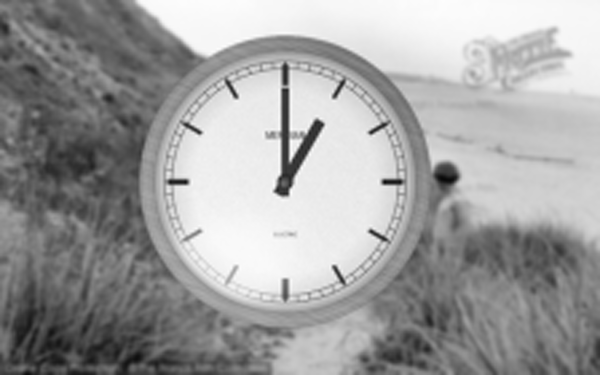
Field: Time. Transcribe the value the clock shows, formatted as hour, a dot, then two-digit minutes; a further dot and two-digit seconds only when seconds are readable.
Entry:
1.00
